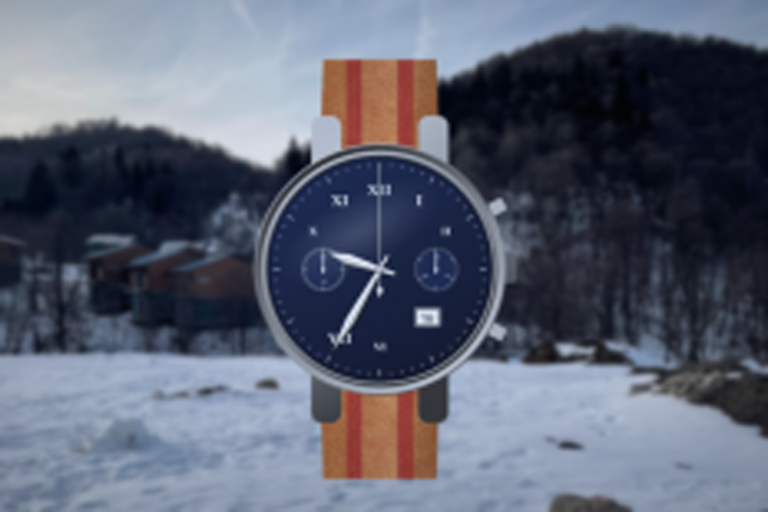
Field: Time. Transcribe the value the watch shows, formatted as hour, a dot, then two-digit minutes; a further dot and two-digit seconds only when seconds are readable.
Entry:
9.35
